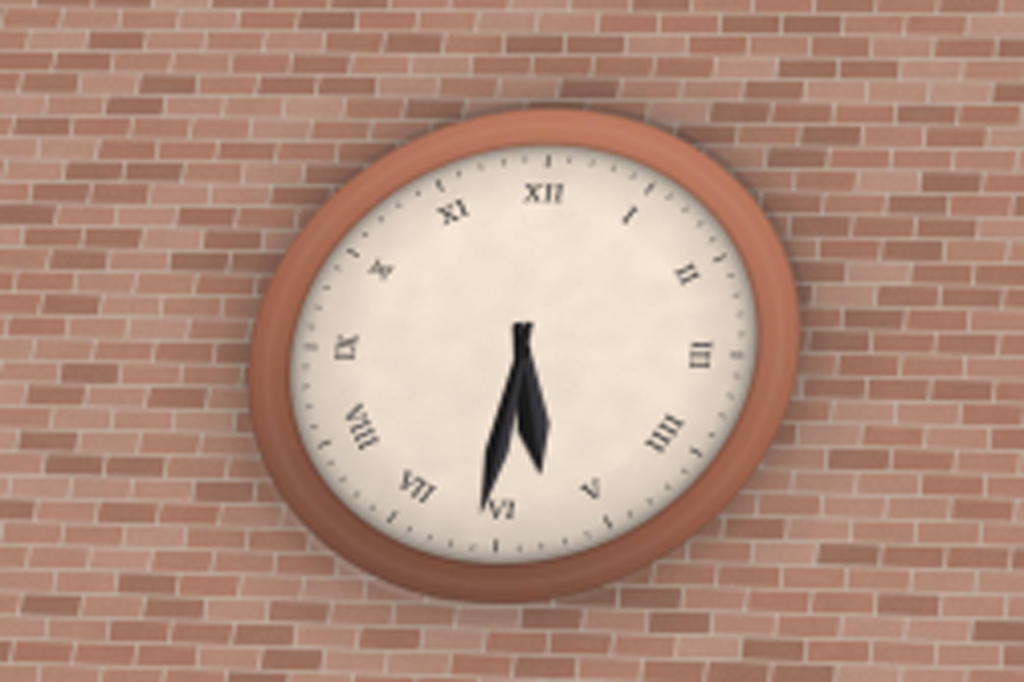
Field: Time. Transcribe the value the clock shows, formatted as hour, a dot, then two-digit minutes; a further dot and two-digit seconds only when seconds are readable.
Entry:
5.31
